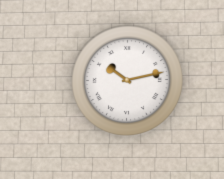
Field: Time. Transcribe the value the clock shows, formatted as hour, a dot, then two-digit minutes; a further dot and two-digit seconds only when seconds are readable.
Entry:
10.13
